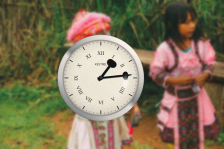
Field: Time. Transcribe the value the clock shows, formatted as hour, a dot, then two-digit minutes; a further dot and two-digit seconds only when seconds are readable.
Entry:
1.14
